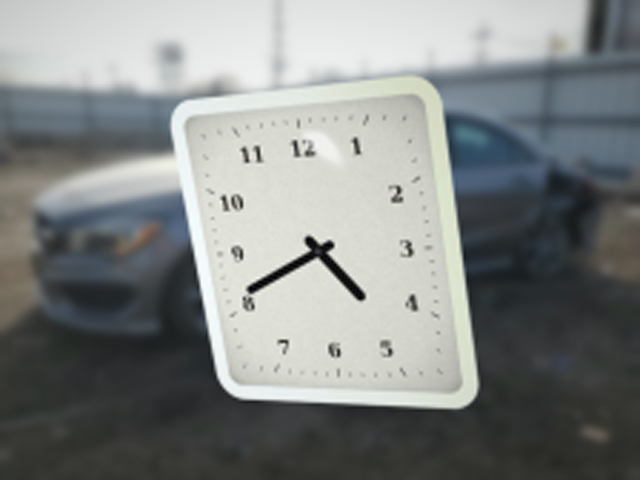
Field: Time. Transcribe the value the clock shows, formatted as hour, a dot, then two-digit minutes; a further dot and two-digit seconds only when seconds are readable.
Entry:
4.41
